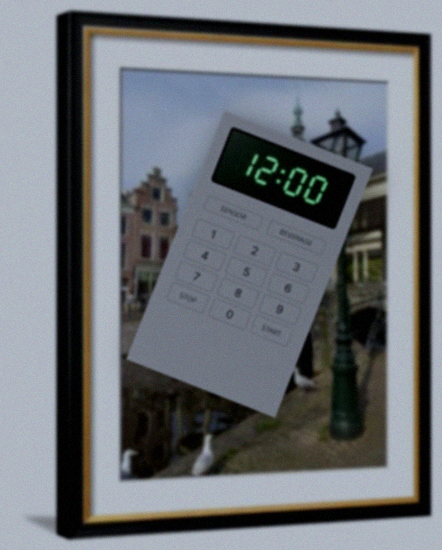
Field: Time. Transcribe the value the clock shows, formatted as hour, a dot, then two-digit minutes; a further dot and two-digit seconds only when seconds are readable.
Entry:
12.00
